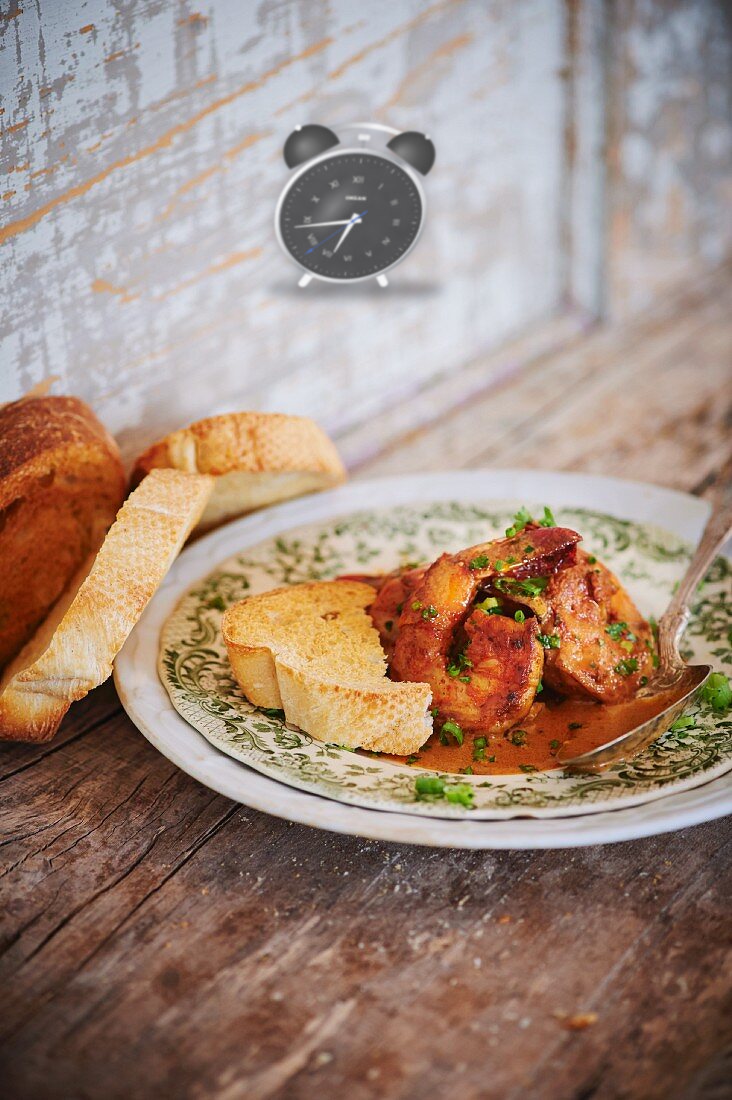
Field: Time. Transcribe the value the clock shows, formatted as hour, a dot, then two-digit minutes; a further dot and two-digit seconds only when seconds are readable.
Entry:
6.43.38
